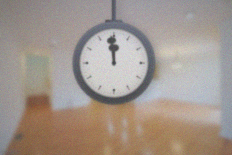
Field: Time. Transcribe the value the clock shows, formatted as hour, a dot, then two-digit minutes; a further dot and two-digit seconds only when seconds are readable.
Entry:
11.59
